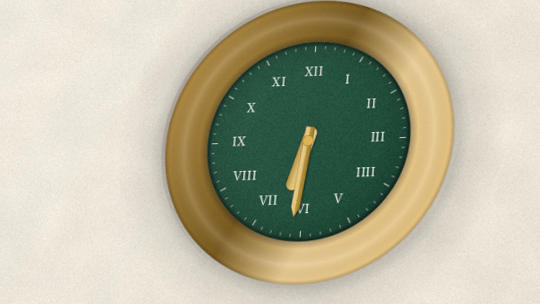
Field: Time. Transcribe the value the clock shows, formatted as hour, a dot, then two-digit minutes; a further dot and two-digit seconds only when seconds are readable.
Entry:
6.31
